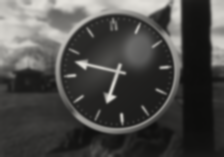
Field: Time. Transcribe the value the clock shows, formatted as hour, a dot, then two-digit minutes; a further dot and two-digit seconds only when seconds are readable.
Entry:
6.48
